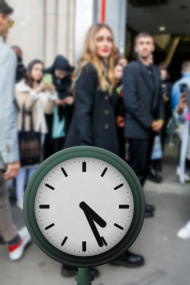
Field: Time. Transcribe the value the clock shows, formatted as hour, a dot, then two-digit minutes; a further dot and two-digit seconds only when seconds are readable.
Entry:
4.26
